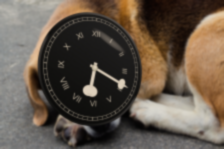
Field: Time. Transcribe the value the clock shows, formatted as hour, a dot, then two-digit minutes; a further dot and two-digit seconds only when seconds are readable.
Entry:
6.19
